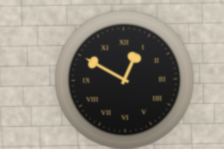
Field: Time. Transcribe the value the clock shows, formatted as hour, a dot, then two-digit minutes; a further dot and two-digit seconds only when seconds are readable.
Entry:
12.50
